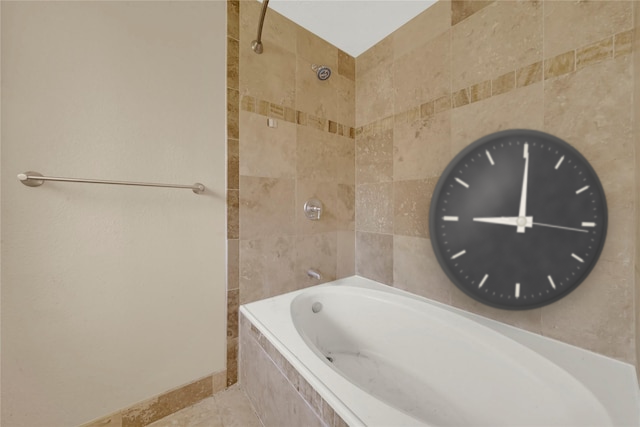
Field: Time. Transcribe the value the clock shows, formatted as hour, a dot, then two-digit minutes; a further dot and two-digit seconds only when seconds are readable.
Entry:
9.00.16
